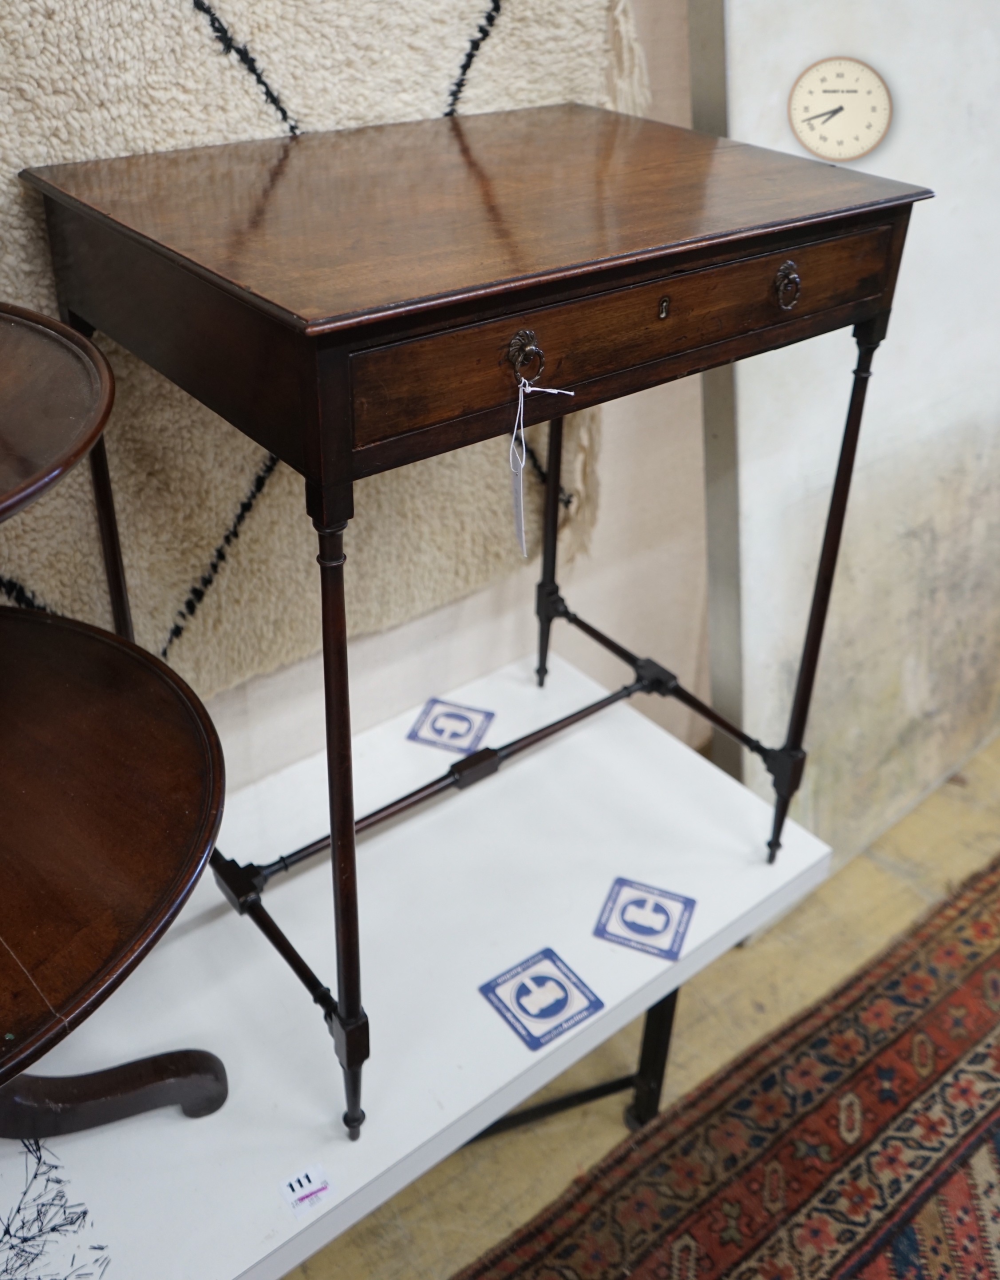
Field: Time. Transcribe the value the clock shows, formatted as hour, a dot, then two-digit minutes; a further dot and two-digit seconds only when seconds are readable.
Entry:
7.42
